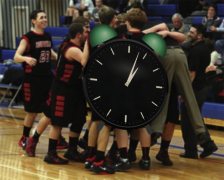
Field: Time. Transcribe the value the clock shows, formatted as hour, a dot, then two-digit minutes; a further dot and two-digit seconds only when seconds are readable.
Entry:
1.03
